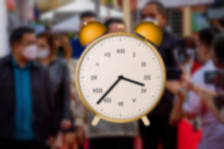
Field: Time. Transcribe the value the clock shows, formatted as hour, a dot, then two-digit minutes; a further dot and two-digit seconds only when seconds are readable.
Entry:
3.37
